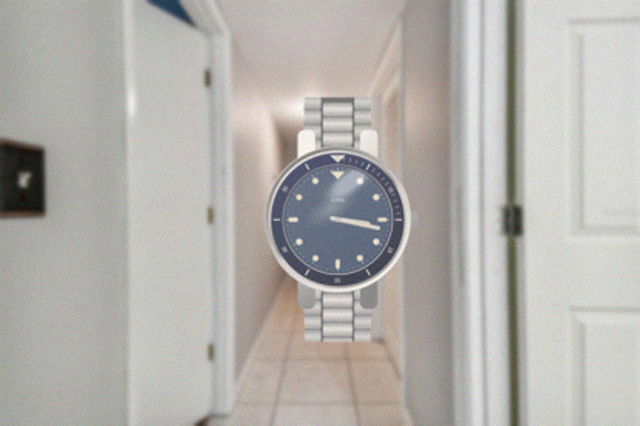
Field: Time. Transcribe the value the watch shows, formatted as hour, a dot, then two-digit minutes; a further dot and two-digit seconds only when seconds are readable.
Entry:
3.17
